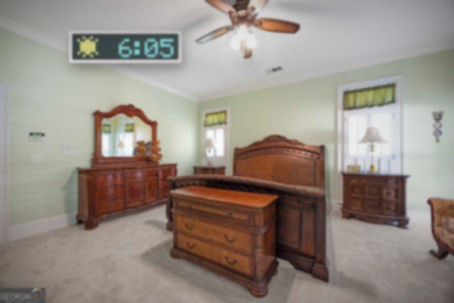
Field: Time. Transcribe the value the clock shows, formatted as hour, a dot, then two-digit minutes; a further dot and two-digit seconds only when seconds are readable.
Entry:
6.05
